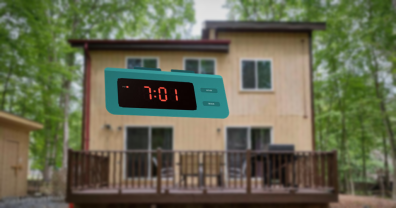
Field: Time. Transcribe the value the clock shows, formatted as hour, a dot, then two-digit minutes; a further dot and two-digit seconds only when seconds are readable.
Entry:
7.01
